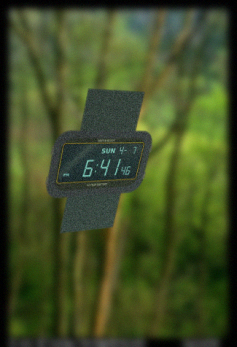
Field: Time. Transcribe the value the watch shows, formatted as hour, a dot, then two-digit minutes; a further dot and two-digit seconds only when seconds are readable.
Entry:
6.41.46
